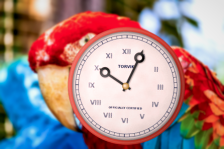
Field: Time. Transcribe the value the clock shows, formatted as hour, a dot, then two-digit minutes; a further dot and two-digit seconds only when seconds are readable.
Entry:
10.04
